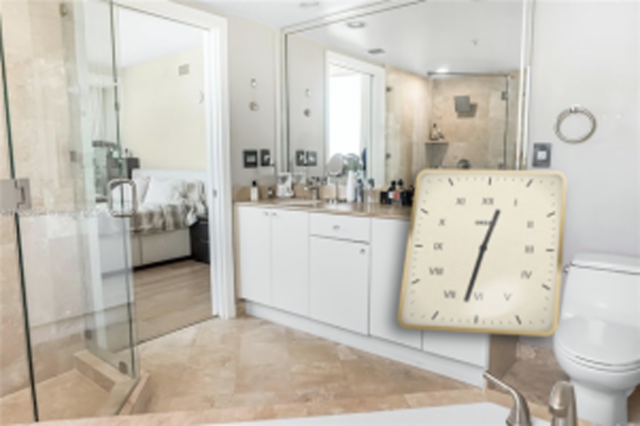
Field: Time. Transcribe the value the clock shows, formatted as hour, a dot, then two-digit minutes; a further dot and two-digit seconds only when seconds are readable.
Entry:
12.32
